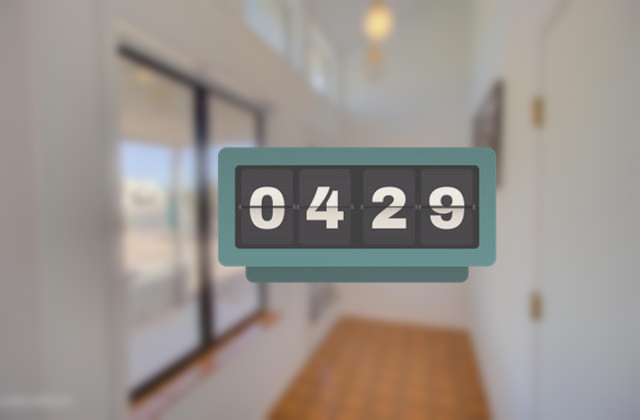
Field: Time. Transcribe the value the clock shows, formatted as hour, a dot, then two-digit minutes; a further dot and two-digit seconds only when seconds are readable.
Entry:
4.29
